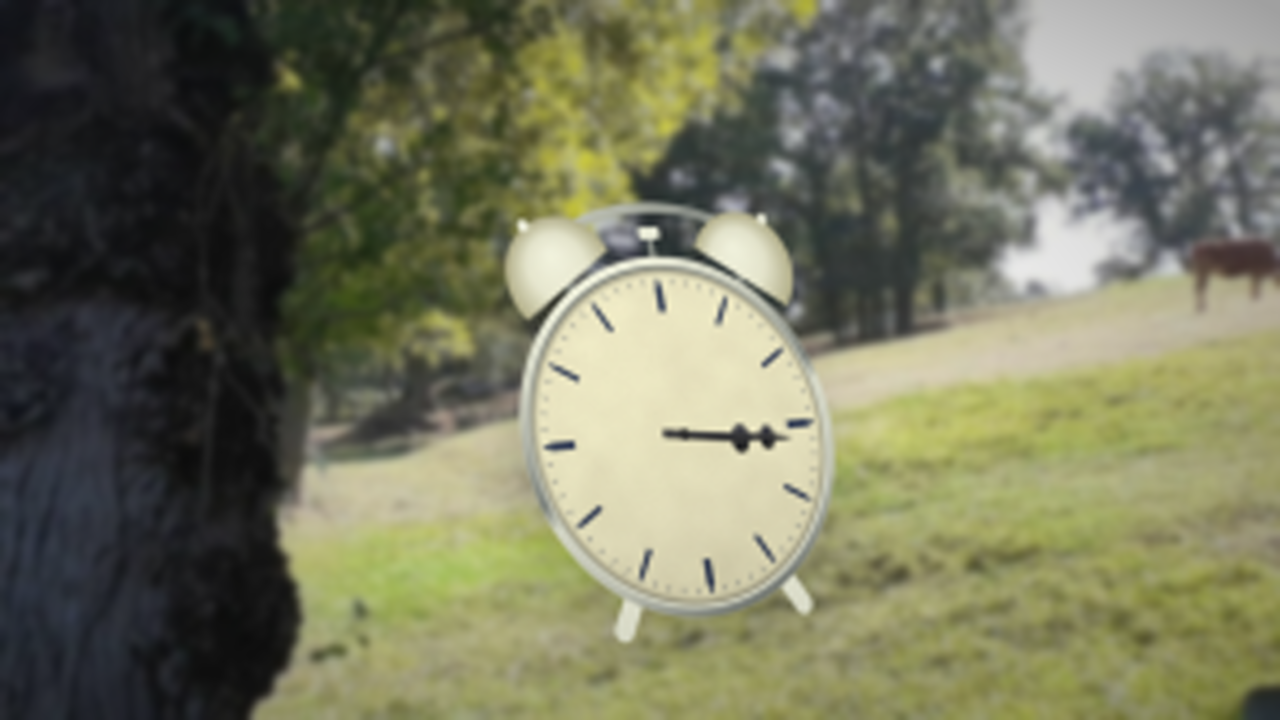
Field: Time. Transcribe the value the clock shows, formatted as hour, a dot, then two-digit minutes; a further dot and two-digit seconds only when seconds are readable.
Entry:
3.16
